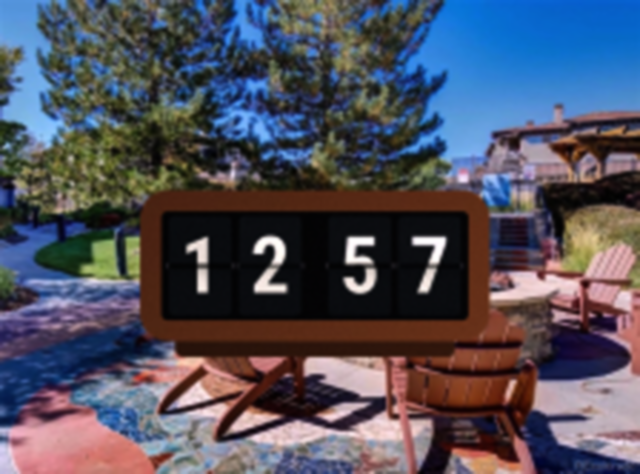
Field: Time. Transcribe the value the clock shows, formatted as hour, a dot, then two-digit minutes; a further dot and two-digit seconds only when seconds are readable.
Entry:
12.57
